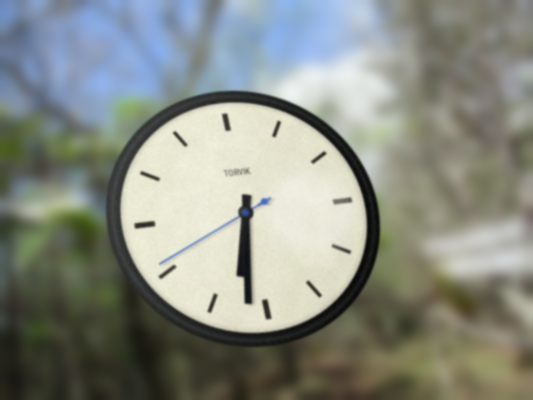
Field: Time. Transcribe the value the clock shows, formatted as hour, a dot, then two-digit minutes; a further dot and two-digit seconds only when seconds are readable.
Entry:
6.31.41
